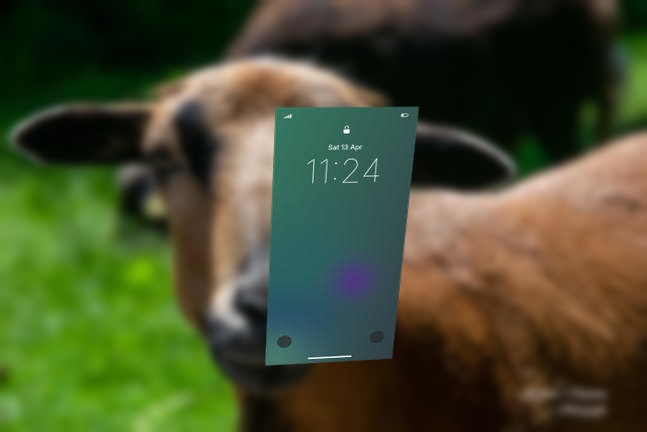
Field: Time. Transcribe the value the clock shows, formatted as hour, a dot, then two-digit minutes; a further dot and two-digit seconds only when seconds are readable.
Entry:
11.24
